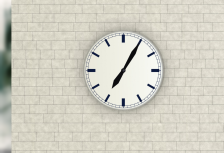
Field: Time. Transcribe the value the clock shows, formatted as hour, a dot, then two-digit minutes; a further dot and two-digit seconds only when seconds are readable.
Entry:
7.05
